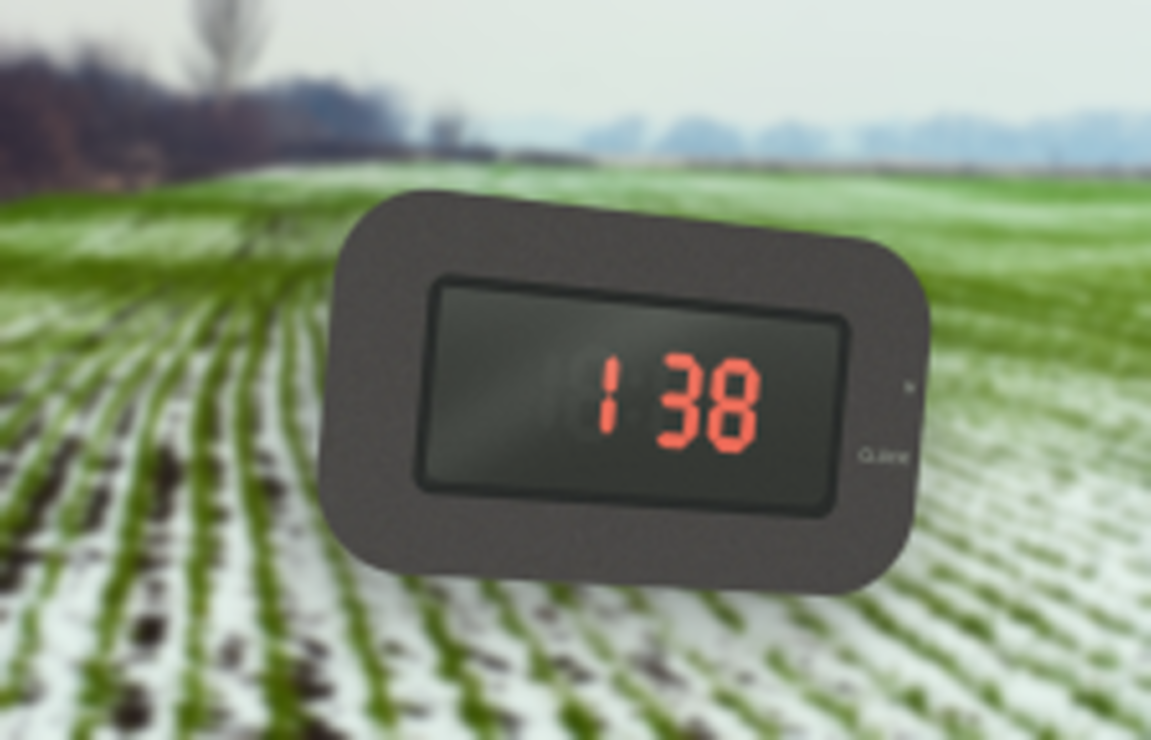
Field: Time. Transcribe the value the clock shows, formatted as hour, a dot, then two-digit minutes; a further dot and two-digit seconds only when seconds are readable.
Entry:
1.38
